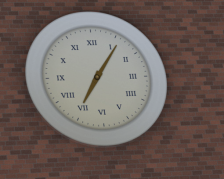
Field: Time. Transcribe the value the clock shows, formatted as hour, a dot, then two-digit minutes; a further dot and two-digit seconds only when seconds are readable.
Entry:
7.06
